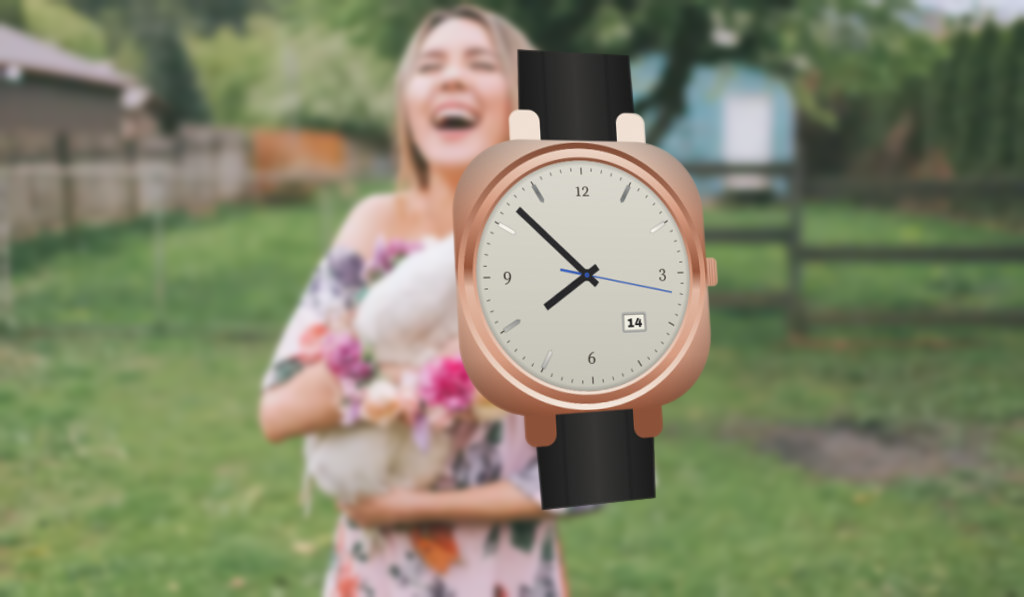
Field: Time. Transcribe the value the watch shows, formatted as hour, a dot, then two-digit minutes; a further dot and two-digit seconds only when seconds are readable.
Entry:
7.52.17
